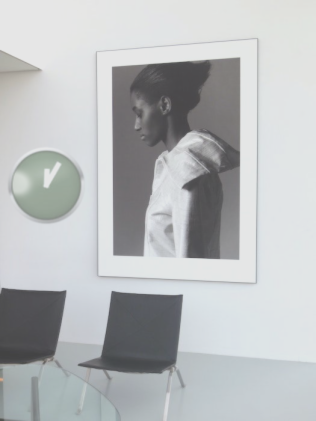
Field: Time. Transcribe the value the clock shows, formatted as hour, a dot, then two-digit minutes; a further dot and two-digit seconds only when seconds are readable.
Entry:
12.05
